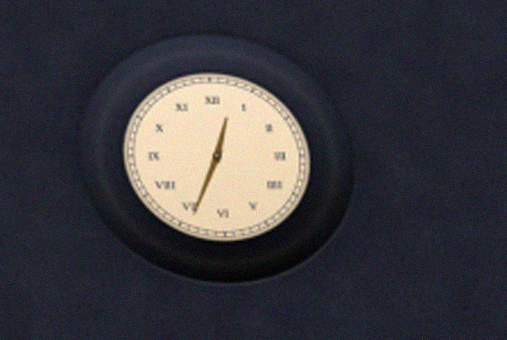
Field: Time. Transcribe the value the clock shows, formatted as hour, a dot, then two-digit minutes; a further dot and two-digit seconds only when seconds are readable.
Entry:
12.34
